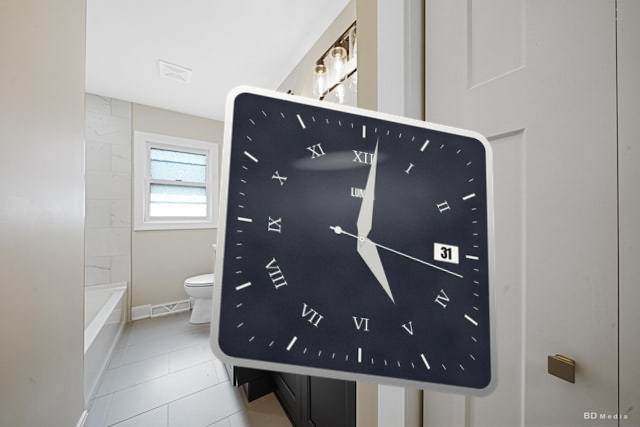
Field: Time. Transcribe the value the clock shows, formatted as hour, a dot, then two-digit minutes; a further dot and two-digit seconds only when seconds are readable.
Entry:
5.01.17
